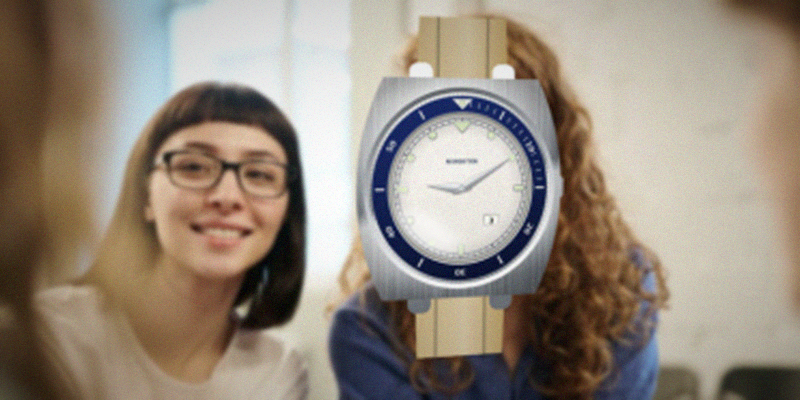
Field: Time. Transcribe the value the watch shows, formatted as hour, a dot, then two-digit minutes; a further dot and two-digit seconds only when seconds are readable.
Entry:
9.10
